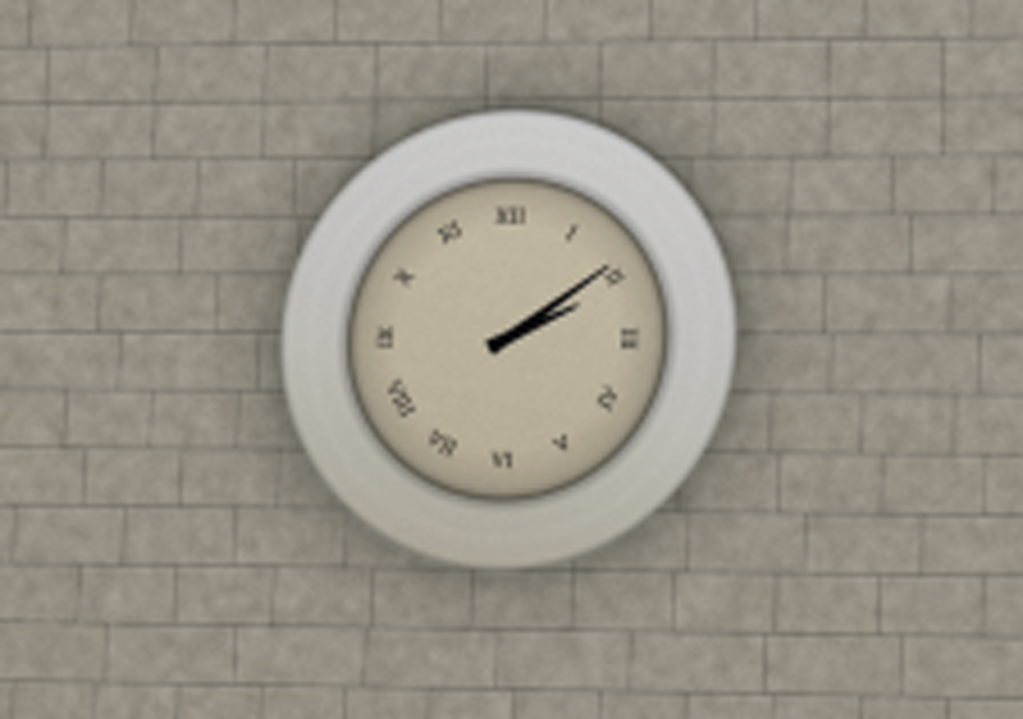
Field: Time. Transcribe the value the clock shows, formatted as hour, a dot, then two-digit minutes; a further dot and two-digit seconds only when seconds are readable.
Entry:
2.09
